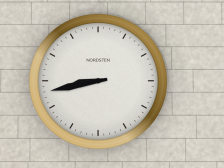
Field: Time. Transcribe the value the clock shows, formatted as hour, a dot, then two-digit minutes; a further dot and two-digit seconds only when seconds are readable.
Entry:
8.43
